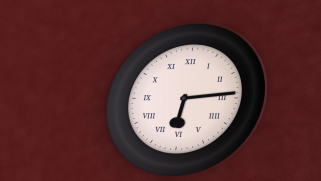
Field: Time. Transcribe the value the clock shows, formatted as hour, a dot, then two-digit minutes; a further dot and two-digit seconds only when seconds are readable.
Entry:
6.14
